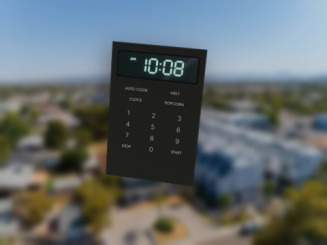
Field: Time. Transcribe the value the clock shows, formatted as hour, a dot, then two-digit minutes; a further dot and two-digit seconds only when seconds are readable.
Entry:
10.08
